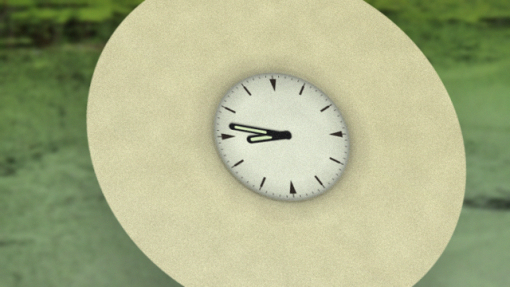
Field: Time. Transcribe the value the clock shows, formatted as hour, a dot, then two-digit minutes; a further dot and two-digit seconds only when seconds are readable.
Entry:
8.47
